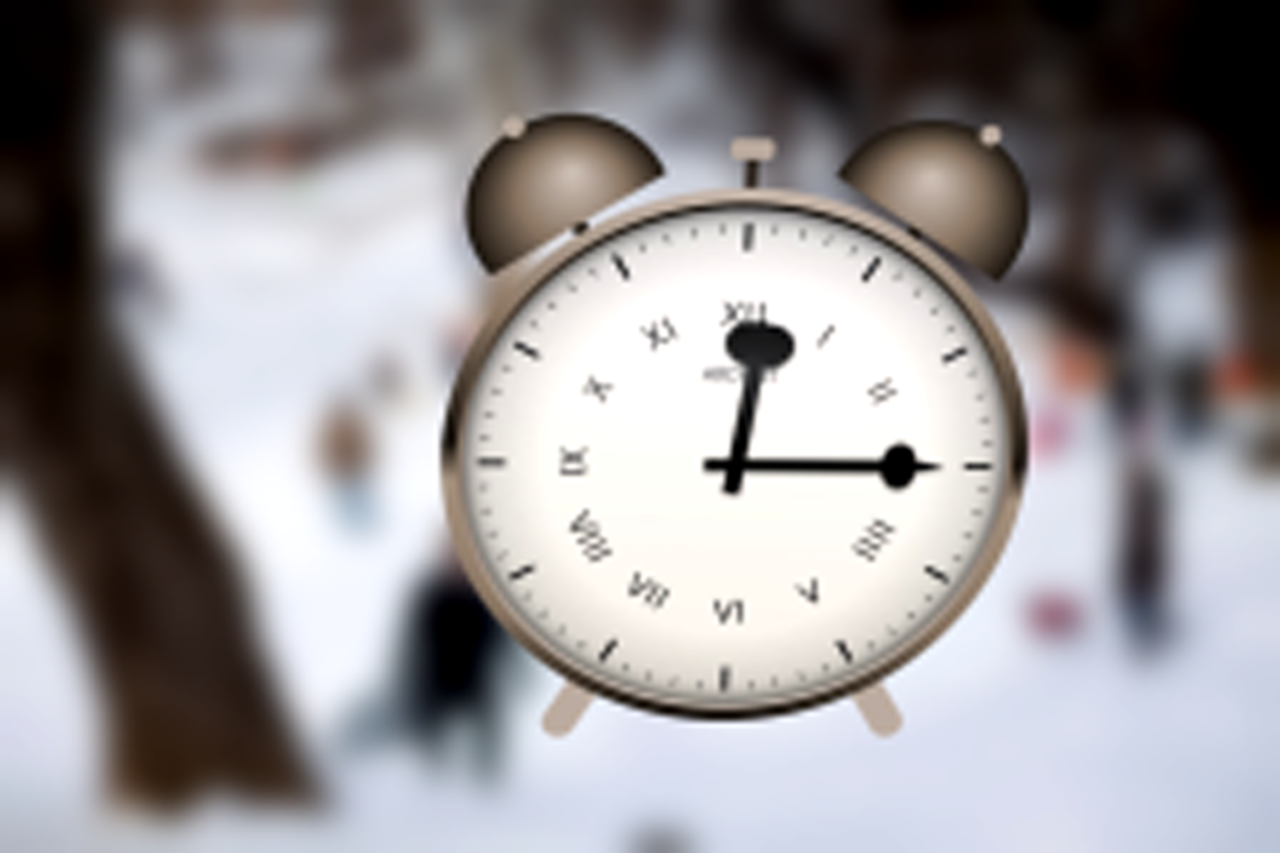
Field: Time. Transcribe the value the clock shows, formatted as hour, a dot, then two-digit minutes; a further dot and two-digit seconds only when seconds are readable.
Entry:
12.15
